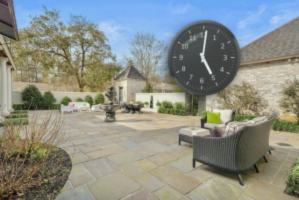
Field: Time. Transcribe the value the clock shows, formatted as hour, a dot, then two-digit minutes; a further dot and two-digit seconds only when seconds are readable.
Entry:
5.01
